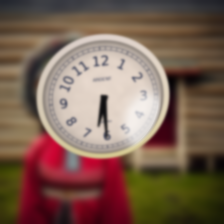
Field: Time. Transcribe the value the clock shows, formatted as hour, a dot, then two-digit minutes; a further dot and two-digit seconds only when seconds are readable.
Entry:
6.30
